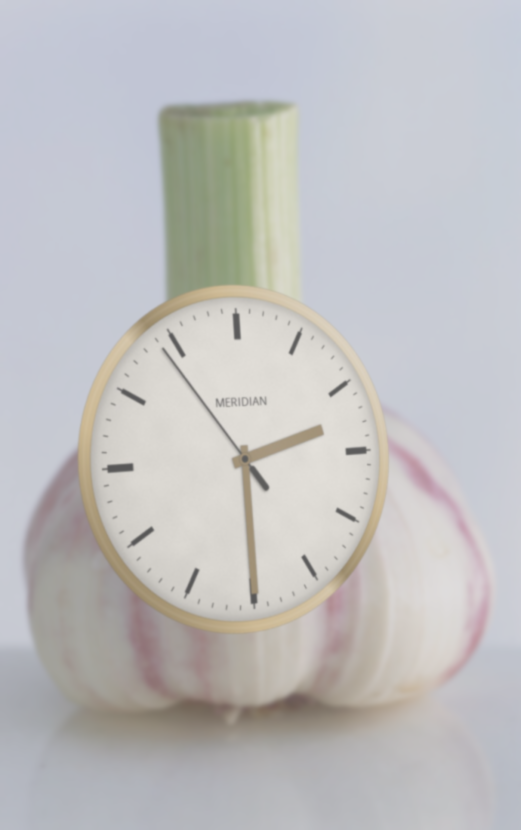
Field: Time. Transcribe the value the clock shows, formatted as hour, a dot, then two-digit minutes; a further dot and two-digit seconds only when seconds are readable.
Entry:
2.29.54
